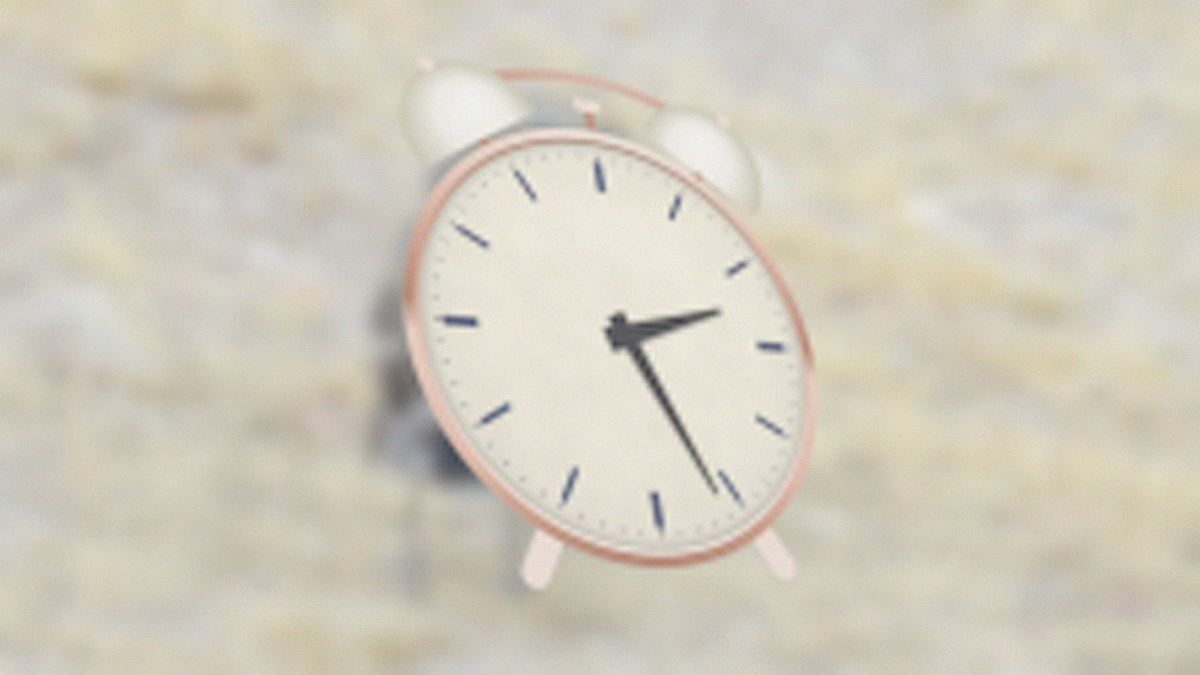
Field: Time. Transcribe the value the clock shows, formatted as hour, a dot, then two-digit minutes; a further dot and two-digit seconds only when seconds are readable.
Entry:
2.26
